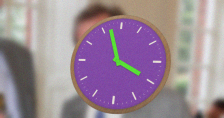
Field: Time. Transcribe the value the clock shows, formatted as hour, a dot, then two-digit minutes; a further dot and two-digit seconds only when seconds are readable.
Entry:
3.57
